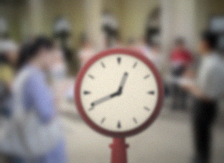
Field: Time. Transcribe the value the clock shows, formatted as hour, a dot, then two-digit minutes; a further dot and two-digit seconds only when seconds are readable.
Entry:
12.41
